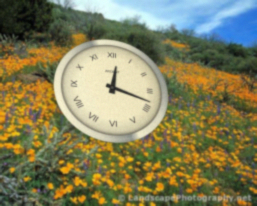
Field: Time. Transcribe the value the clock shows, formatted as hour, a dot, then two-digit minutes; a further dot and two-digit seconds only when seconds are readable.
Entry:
12.18
